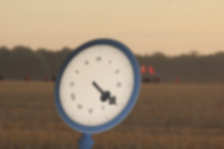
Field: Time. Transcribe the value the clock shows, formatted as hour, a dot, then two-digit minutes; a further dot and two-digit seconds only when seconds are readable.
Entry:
4.21
